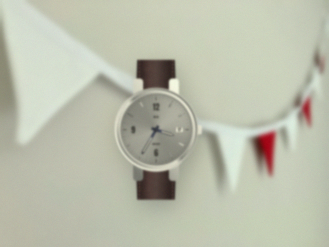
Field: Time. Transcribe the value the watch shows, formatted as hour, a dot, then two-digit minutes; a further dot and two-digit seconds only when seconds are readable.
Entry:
3.35
